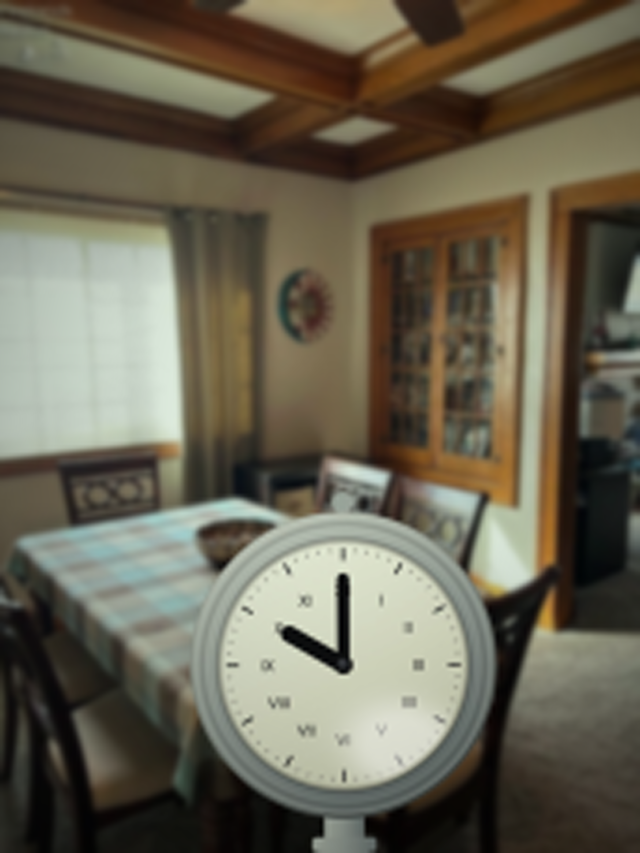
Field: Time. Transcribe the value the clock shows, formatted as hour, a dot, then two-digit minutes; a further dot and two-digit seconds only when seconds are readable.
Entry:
10.00
